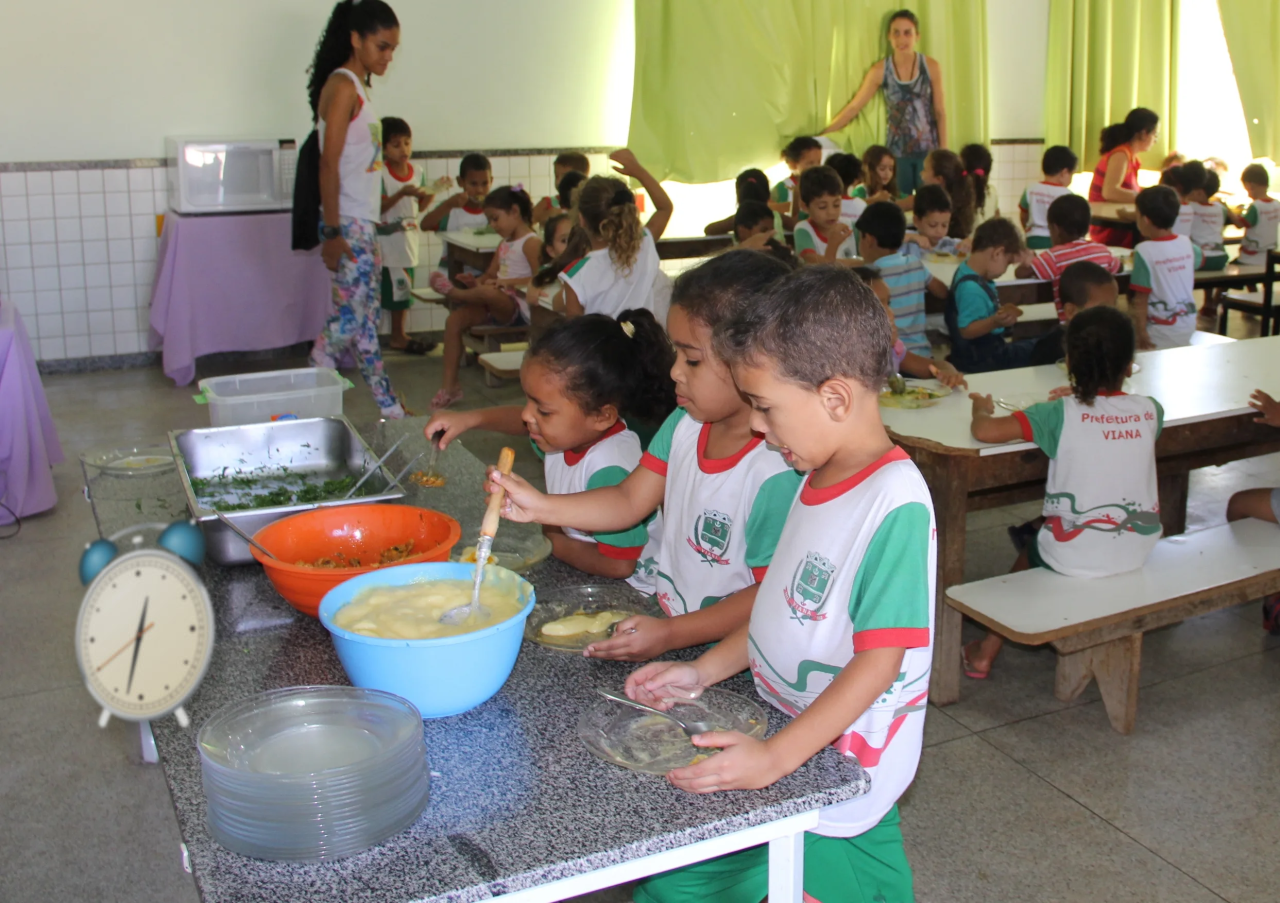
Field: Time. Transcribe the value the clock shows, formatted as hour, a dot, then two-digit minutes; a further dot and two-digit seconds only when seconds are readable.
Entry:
12.32.40
